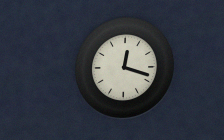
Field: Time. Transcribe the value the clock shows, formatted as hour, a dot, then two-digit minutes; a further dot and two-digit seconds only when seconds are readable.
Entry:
12.18
